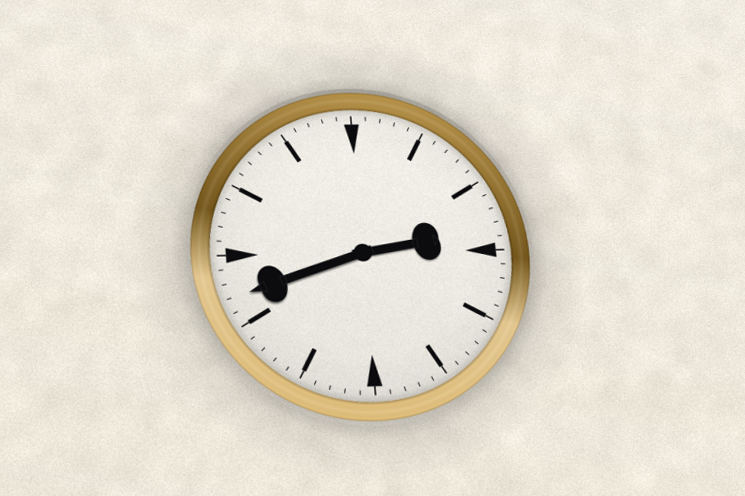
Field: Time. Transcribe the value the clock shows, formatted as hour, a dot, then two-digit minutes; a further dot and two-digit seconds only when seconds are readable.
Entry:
2.42
